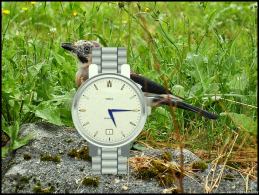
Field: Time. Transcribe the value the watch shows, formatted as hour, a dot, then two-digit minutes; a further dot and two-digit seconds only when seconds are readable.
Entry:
5.15
